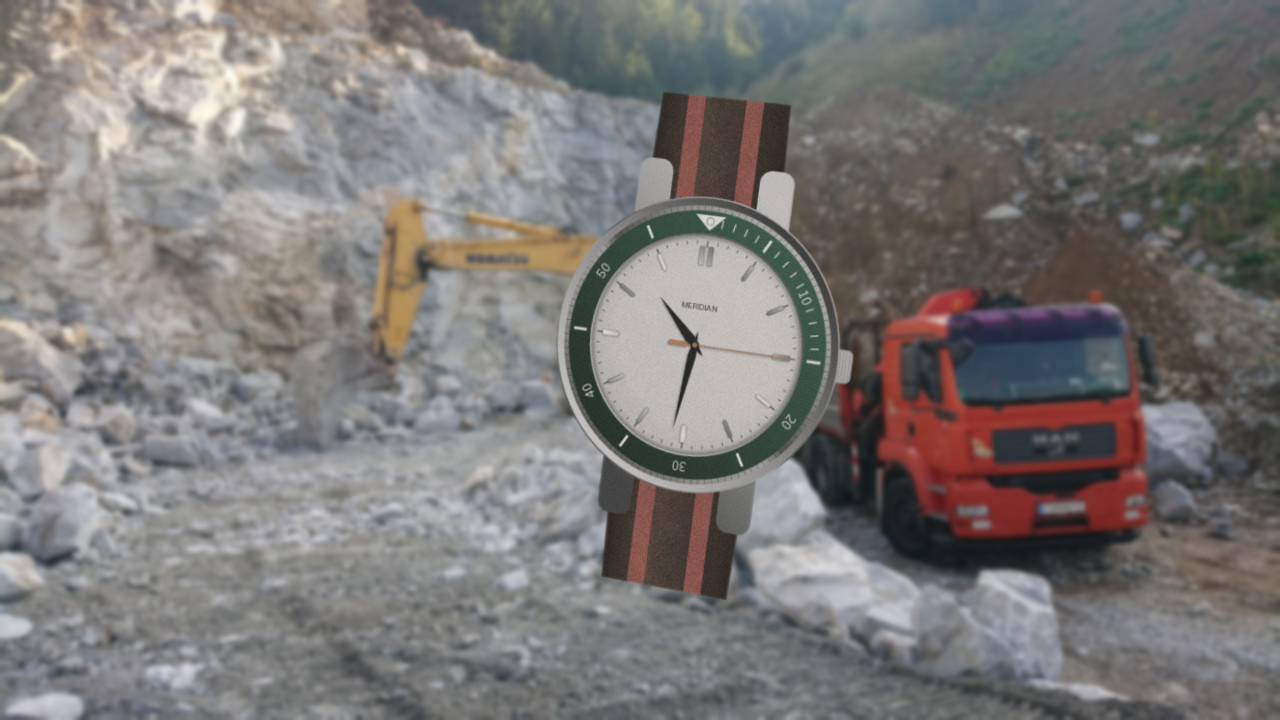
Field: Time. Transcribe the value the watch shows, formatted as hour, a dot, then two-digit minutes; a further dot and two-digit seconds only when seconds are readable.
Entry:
10.31.15
